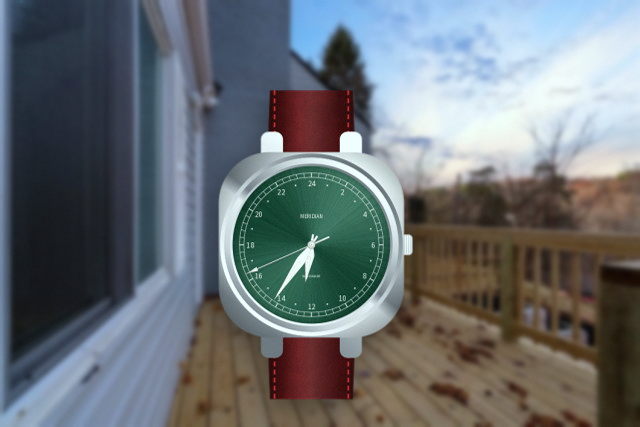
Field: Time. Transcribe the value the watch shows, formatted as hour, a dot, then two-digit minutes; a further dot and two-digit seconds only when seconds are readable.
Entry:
12.35.41
